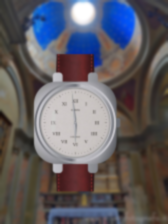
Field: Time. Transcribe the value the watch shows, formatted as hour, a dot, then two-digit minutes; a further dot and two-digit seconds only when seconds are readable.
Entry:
5.59
